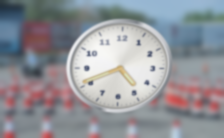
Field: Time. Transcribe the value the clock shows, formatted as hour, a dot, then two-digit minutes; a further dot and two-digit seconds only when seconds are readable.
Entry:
4.41
